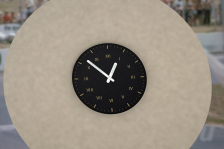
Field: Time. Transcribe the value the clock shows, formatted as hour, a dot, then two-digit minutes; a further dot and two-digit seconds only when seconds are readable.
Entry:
12.52
